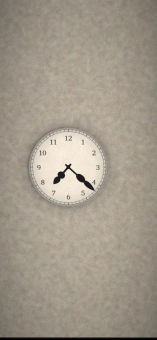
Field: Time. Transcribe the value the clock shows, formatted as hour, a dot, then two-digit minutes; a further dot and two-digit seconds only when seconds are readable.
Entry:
7.22
